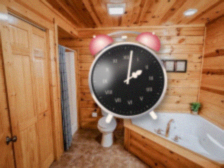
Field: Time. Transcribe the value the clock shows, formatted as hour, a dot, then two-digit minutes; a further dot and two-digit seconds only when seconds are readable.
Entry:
2.02
